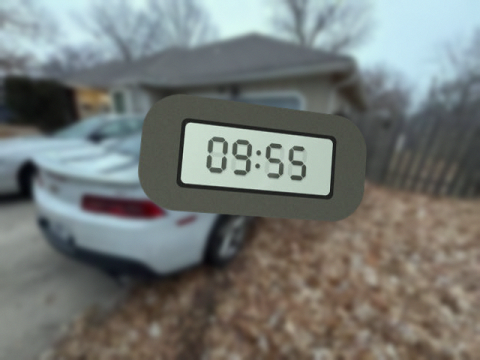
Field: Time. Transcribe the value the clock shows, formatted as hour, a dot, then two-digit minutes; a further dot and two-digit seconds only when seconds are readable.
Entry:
9.55
